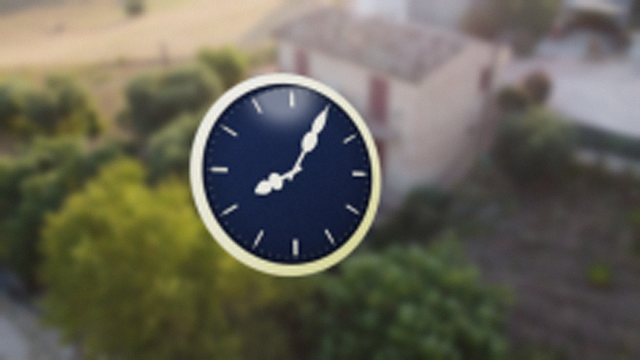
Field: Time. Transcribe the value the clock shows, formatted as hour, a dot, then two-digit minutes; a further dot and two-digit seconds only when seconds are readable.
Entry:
8.05
